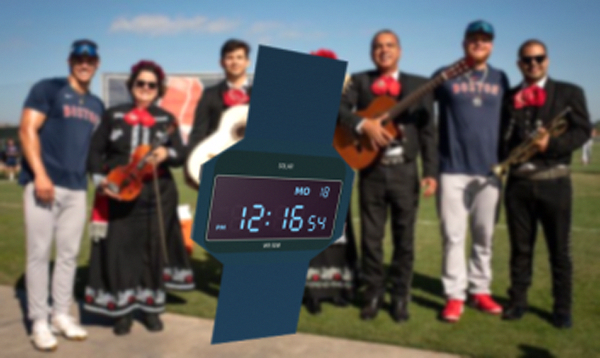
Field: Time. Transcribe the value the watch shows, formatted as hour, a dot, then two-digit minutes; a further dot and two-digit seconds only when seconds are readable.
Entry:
12.16.54
